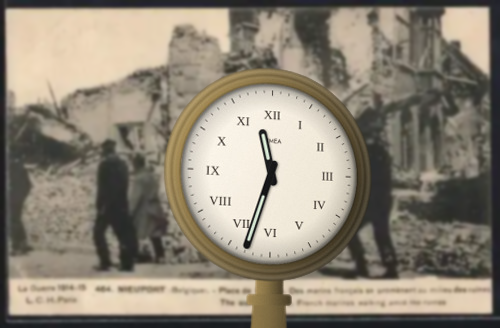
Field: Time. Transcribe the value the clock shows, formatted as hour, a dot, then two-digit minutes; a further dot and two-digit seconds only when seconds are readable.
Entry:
11.33
